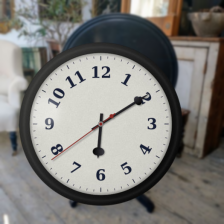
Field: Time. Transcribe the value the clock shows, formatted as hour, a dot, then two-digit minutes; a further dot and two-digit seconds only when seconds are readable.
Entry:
6.09.39
